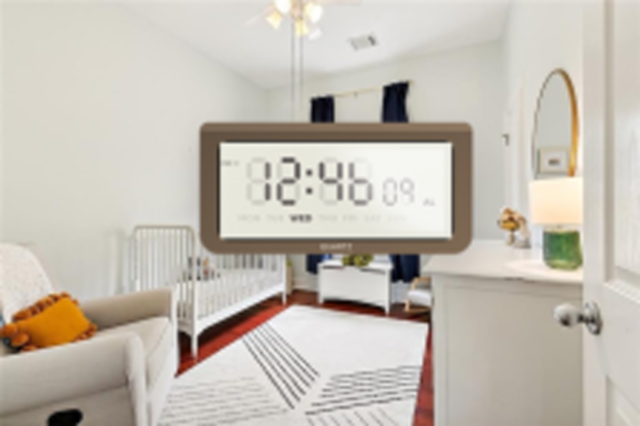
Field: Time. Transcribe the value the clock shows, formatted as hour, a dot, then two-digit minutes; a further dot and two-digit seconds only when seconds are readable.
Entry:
12.46.09
